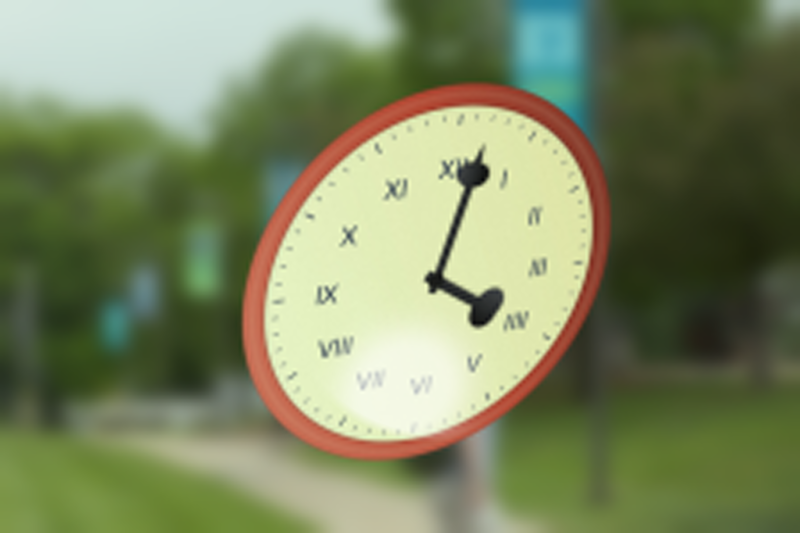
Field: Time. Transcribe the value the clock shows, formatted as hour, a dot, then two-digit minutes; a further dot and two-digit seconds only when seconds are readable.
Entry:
4.02
